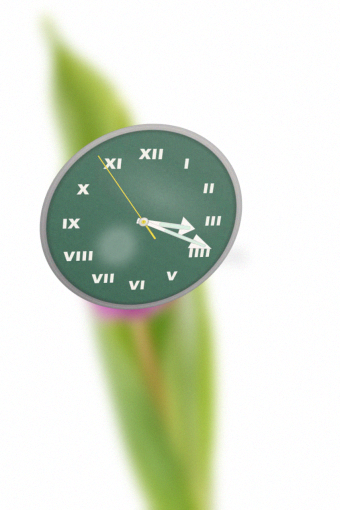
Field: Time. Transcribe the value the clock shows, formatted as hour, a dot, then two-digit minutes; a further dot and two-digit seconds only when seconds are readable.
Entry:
3.18.54
